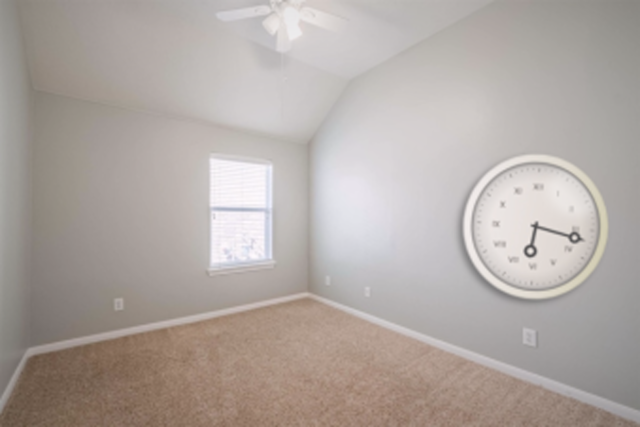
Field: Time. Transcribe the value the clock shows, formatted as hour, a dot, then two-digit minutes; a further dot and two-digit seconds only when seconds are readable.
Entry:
6.17
